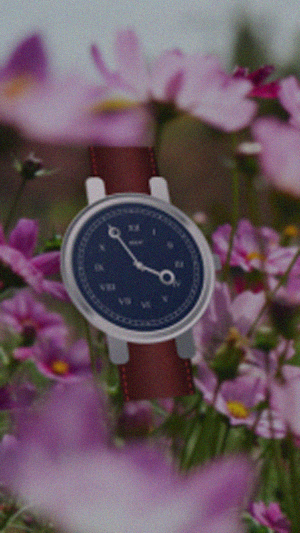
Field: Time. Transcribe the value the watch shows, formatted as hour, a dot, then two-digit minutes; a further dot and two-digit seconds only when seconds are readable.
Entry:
3.55
